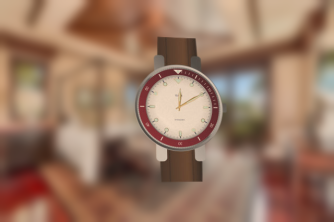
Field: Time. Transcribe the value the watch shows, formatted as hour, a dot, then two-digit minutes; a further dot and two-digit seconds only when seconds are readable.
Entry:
12.10
